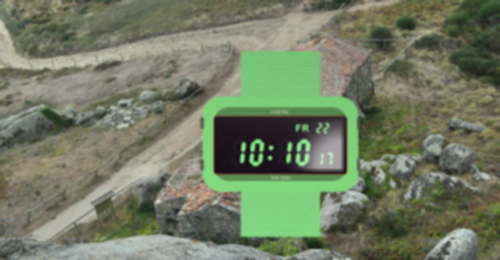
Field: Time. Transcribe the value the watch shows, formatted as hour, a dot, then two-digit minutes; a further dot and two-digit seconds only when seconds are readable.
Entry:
10.10.17
